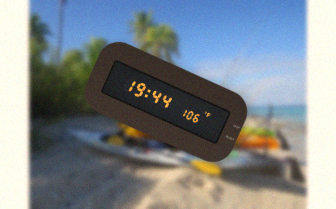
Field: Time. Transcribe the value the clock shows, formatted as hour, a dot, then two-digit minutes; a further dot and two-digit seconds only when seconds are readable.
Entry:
19.44
